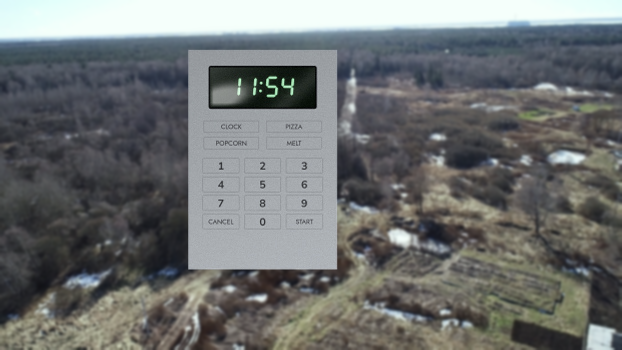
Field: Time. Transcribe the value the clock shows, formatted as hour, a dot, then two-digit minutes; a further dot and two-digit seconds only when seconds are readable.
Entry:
11.54
